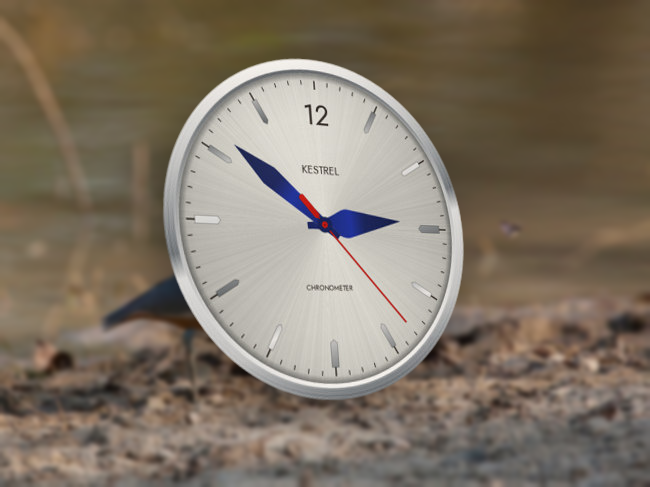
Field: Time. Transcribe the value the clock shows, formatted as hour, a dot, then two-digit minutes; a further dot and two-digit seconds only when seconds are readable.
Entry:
2.51.23
